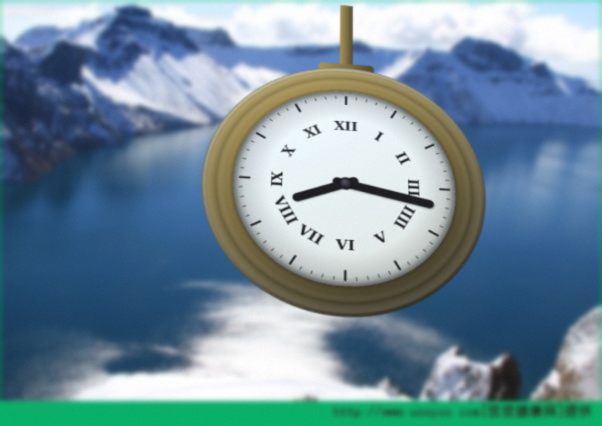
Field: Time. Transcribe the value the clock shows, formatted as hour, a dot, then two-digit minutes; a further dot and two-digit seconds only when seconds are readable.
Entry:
8.17
